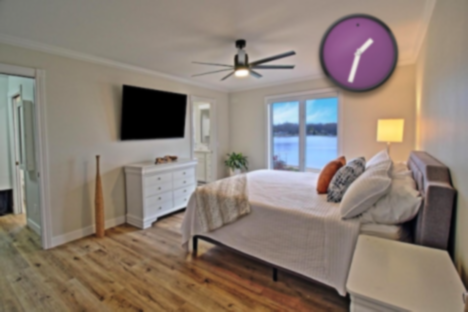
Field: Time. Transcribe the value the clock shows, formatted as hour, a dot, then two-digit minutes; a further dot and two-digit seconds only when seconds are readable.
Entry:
1.33
